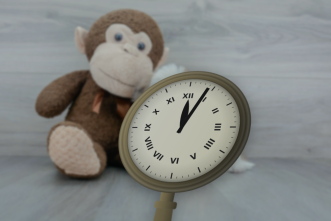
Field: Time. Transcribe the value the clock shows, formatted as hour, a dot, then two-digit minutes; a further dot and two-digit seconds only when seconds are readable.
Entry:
12.04
